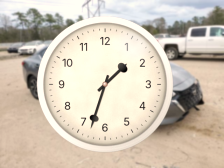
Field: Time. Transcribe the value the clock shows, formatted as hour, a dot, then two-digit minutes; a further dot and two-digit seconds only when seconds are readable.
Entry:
1.33
